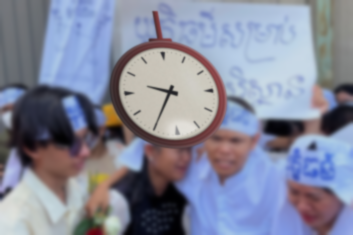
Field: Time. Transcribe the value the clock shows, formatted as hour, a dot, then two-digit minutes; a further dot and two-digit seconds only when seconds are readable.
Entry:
9.35
